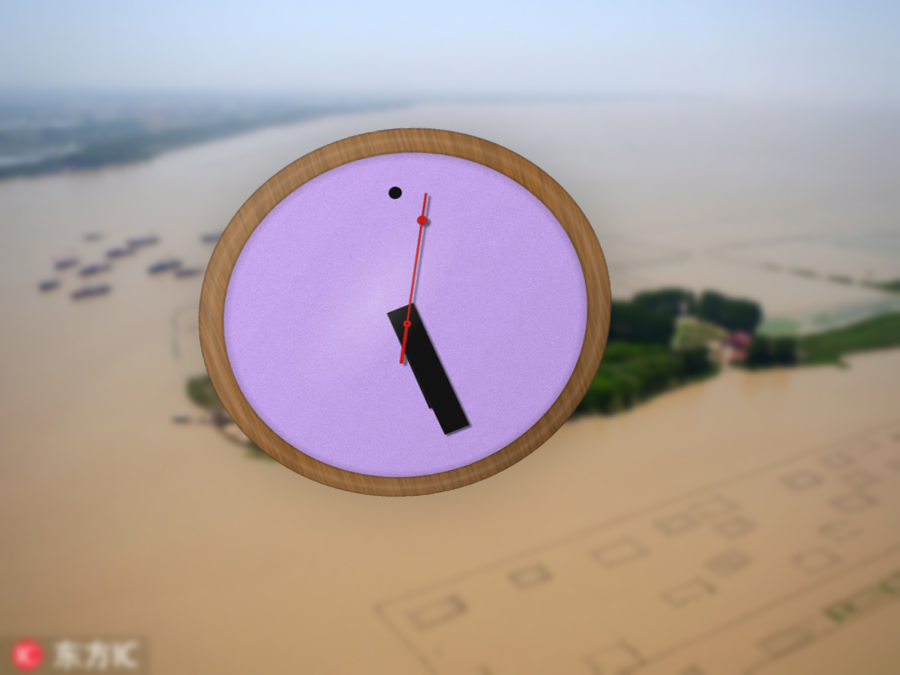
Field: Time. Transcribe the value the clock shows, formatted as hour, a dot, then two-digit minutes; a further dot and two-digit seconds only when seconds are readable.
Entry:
5.27.02
